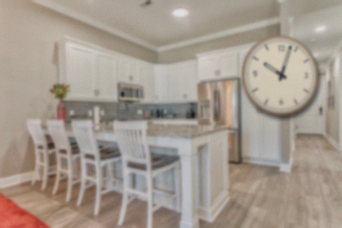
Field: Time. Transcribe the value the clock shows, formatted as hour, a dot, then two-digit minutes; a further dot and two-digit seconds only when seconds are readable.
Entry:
10.03
